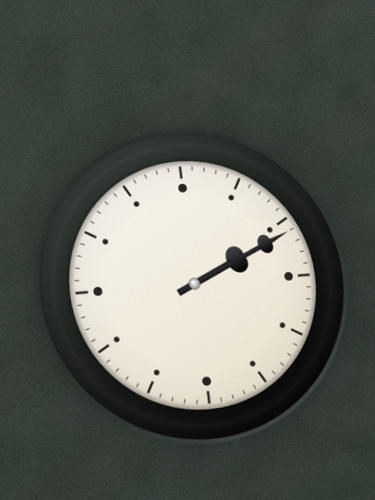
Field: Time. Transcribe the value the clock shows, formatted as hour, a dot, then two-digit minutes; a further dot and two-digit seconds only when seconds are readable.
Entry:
2.11
